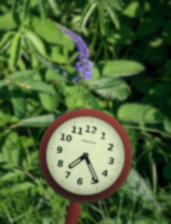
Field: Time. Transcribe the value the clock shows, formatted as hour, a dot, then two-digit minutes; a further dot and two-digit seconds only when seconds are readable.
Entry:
7.24
